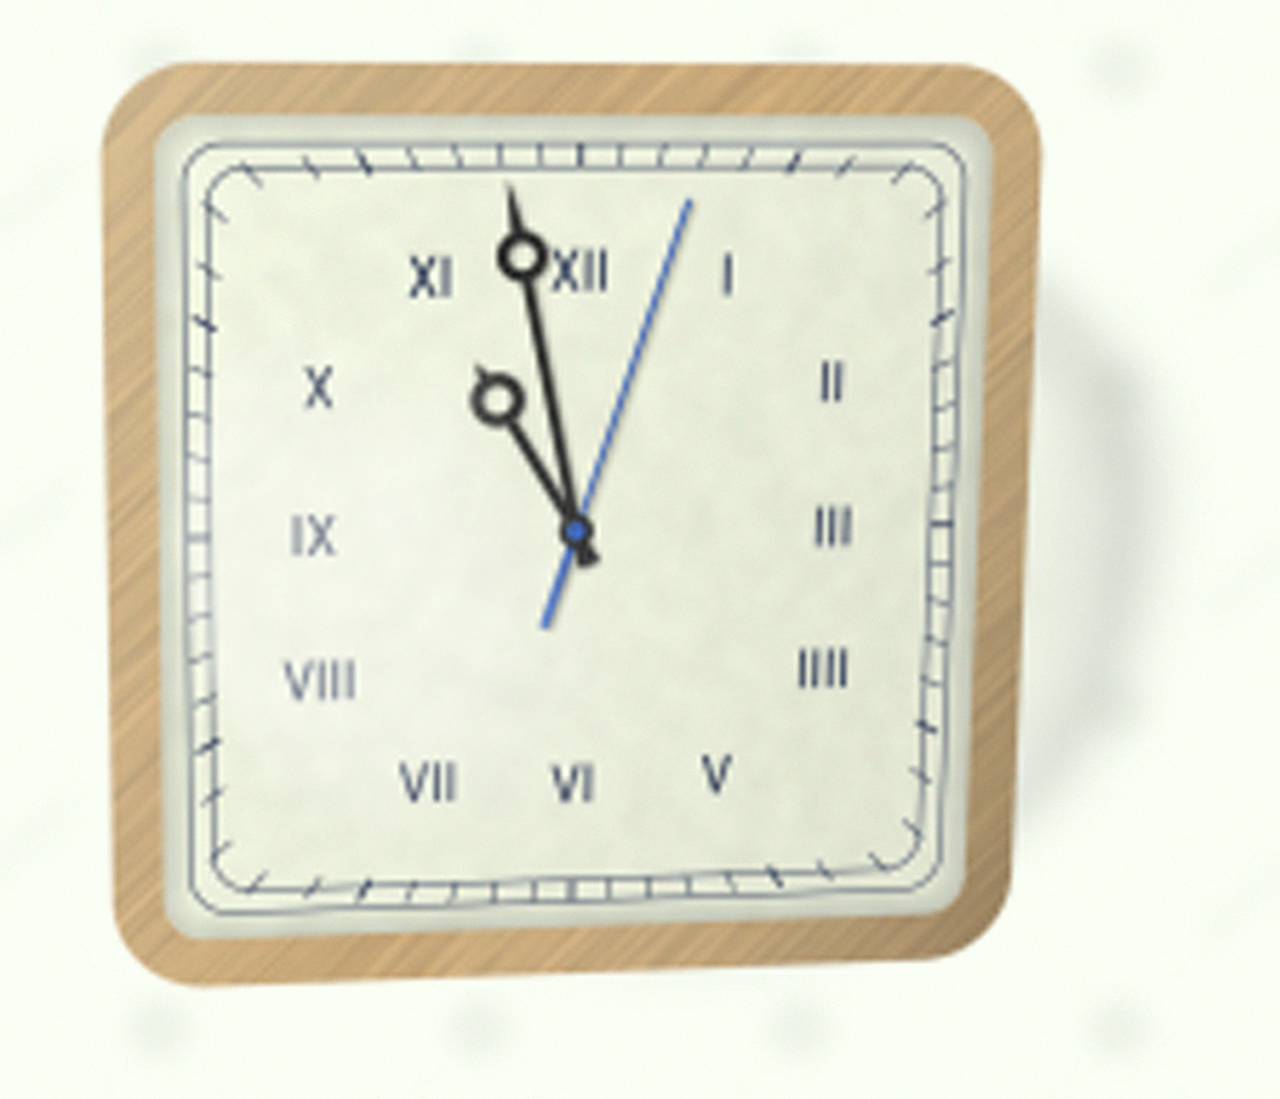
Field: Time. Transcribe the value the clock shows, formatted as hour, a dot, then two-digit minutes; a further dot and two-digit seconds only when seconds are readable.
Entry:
10.58.03
